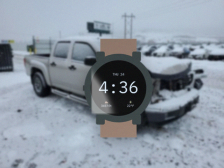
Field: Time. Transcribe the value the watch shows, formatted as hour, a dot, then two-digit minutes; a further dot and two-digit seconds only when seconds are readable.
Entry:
4.36
